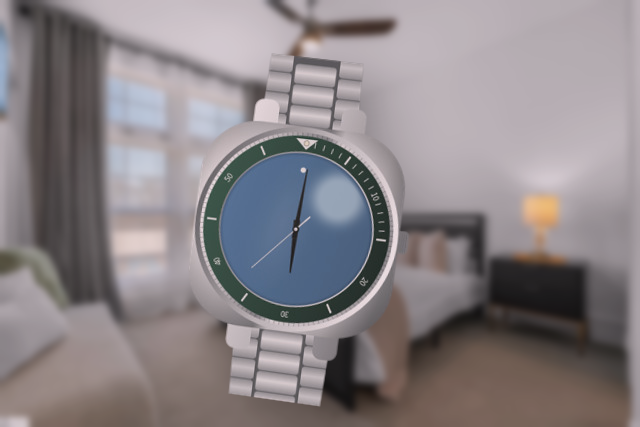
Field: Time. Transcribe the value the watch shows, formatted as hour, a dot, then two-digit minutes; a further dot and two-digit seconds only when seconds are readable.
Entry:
6.00.37
